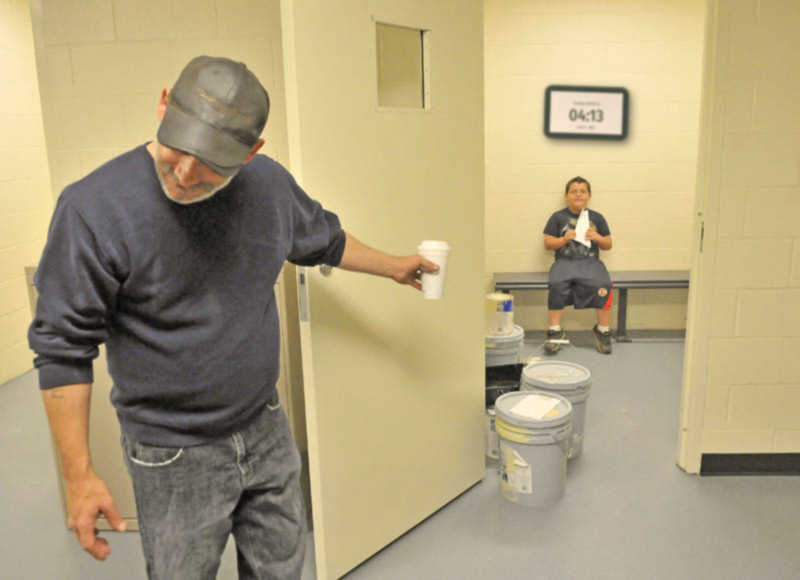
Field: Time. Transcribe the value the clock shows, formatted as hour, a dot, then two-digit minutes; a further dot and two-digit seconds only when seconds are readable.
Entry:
4.13
